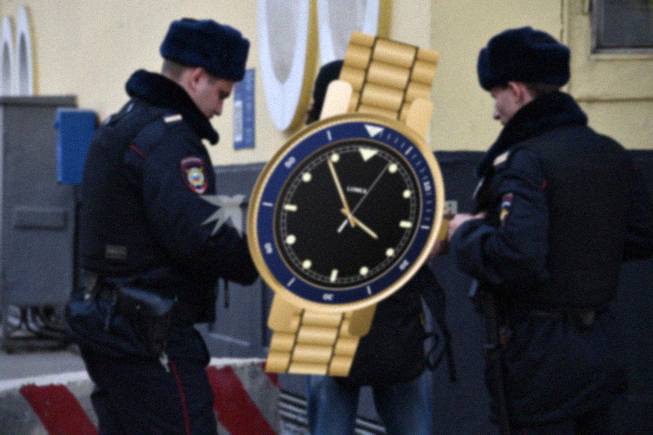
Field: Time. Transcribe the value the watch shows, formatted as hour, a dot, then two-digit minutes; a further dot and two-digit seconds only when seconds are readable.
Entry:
3.54.04
